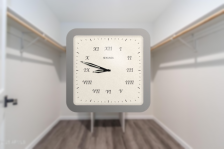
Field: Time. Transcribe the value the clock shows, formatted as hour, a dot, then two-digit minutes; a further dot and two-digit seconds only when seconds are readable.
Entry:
8.48
